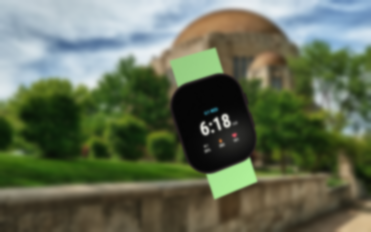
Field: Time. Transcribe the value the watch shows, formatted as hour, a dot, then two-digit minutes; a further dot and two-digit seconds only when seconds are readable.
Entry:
6.18
